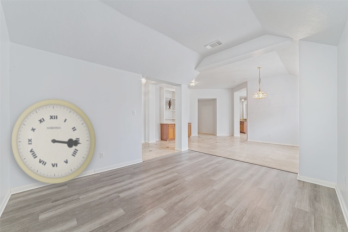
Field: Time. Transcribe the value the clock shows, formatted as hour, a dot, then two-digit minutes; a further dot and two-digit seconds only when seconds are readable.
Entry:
3.16
